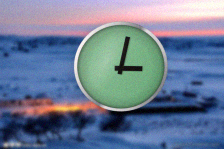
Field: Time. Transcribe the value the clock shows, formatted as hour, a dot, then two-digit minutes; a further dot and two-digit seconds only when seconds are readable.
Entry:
3.02
